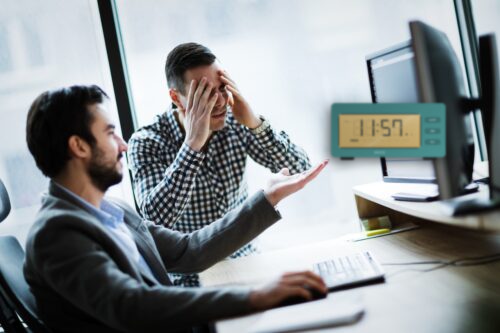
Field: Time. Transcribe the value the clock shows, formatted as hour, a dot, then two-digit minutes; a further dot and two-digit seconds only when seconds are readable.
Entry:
11.57
